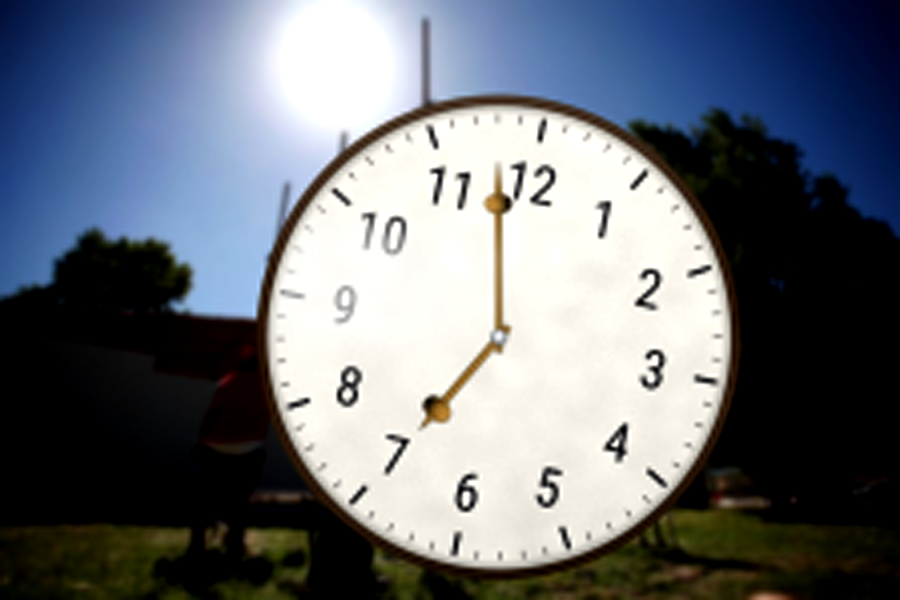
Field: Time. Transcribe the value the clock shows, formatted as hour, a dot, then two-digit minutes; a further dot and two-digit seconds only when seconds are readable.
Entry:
6.58
